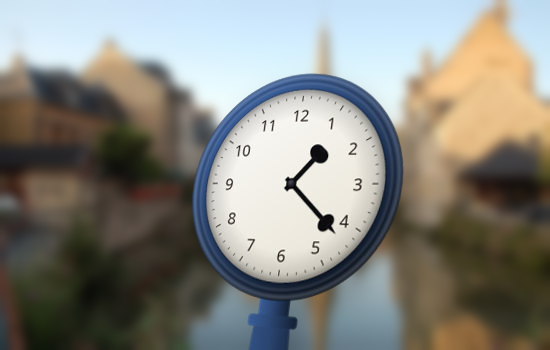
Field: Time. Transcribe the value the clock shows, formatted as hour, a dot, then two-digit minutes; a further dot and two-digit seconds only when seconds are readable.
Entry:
1.22
